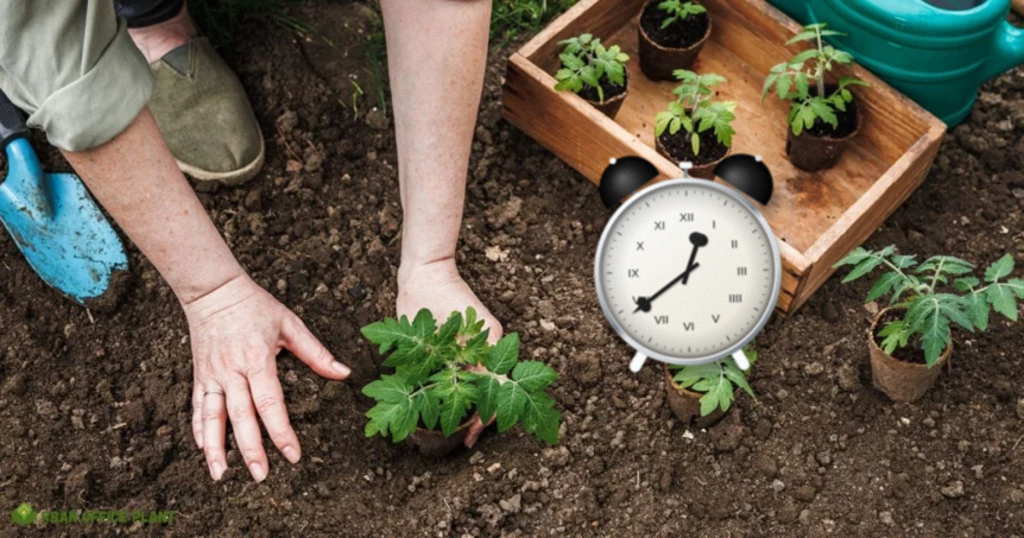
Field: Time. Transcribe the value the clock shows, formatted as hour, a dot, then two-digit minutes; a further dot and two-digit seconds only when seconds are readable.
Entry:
12.39
